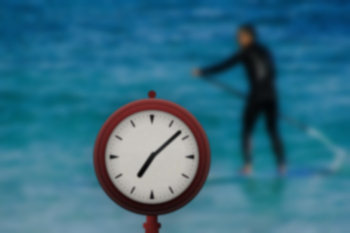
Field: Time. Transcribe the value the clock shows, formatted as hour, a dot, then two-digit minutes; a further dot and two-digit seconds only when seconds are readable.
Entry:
7.08
